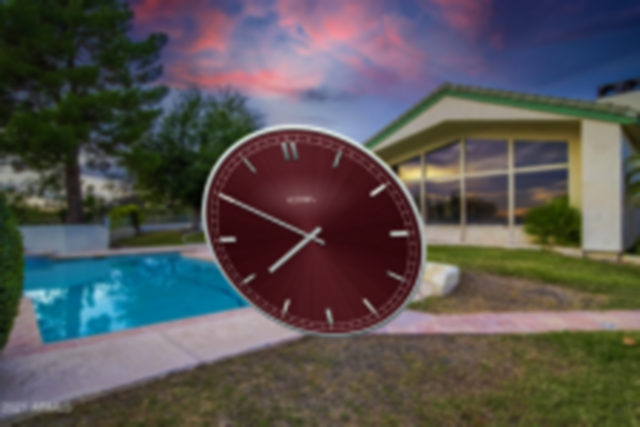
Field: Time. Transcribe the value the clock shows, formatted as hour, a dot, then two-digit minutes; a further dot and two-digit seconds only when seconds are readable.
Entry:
7.50
